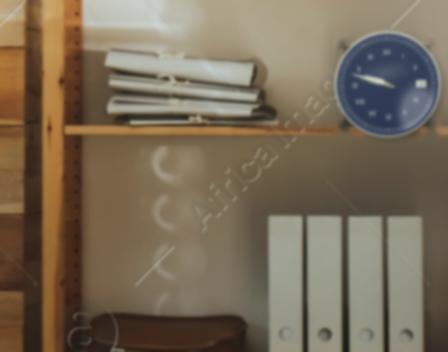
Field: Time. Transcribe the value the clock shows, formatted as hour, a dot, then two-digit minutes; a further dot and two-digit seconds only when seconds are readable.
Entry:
9.48
